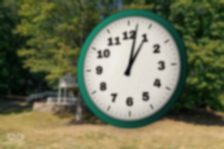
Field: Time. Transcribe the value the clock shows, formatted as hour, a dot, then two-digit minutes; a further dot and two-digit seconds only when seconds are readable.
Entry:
1.02
